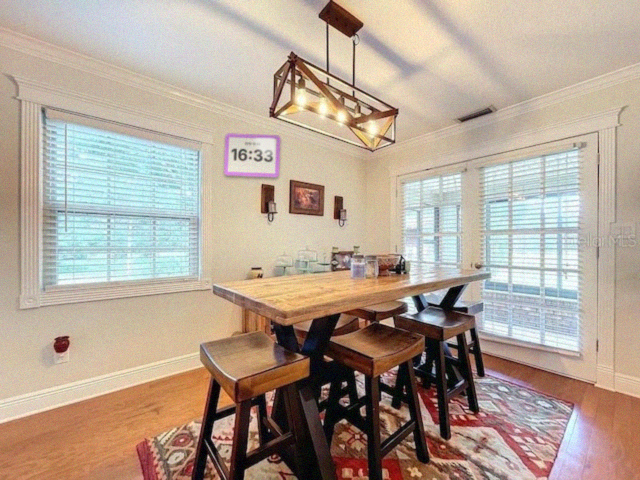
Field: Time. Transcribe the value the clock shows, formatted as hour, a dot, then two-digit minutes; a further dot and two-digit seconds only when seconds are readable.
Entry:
16.33
